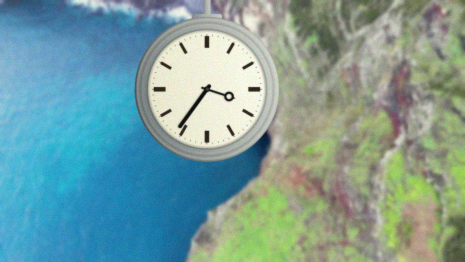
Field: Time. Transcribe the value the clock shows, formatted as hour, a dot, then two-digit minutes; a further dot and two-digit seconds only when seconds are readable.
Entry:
3.36
